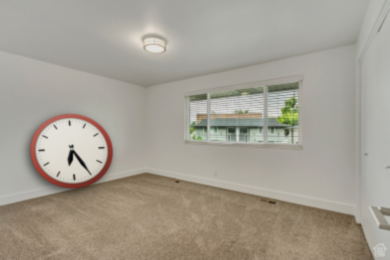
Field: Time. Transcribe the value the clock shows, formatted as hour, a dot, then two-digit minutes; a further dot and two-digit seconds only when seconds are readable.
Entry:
6.25
